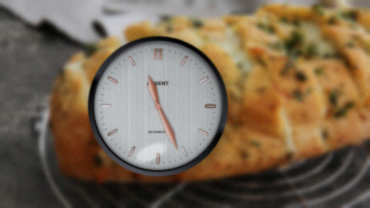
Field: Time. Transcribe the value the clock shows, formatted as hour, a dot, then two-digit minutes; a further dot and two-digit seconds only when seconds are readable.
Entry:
11.26
